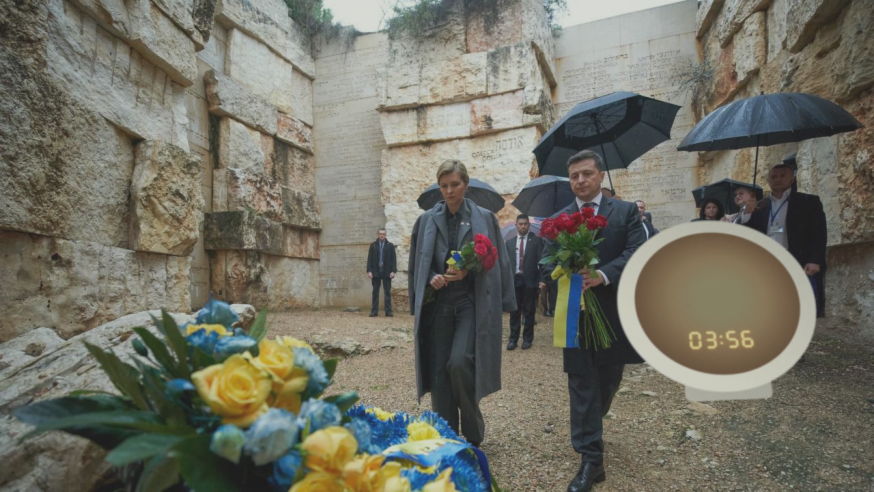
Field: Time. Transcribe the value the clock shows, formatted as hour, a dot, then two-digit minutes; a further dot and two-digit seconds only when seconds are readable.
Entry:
3.56
